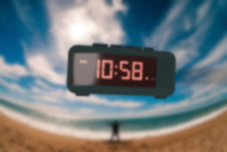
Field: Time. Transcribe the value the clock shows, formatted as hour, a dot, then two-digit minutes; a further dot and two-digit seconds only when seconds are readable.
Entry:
10.58
